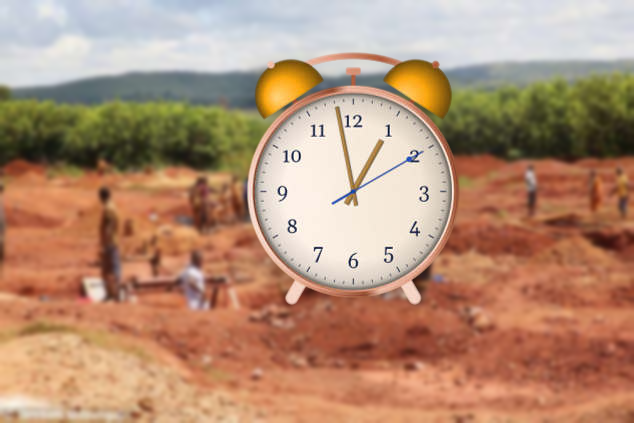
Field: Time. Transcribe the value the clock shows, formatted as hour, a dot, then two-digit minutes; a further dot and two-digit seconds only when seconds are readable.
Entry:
12.58.10
